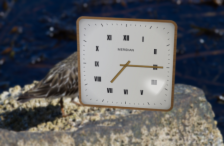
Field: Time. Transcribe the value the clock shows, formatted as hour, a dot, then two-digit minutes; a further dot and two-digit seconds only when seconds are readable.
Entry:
7.15
